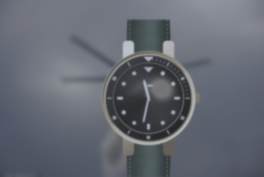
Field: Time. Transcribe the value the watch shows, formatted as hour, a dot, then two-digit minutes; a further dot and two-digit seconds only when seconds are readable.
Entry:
11.32
